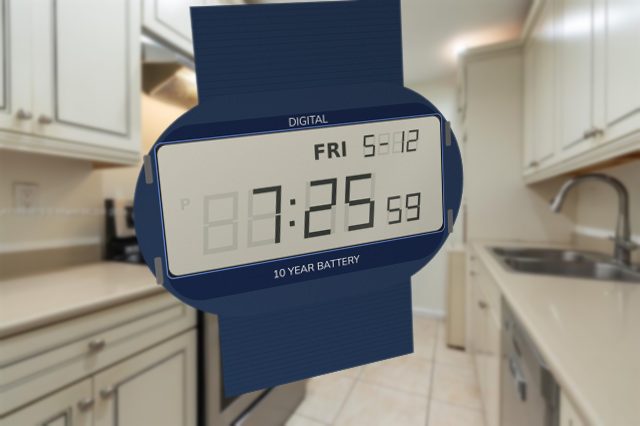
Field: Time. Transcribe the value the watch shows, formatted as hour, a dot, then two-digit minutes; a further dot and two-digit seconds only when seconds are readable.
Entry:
7.25.59
